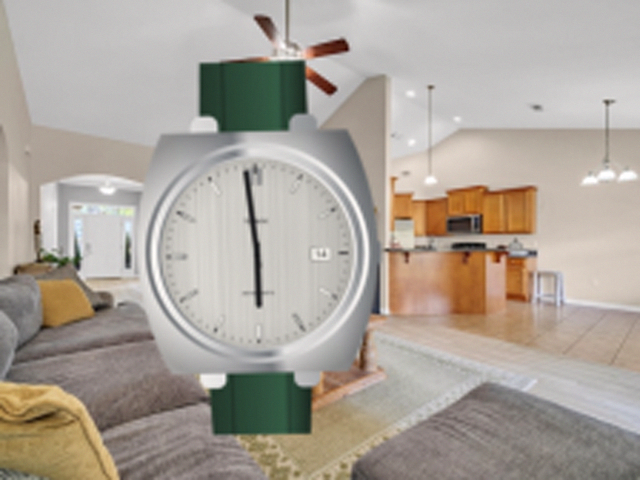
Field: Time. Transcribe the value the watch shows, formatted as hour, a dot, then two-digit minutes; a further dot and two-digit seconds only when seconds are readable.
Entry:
5.59
